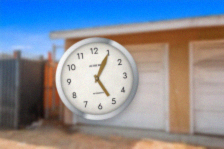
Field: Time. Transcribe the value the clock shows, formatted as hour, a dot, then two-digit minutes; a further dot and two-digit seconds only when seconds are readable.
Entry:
5.05
